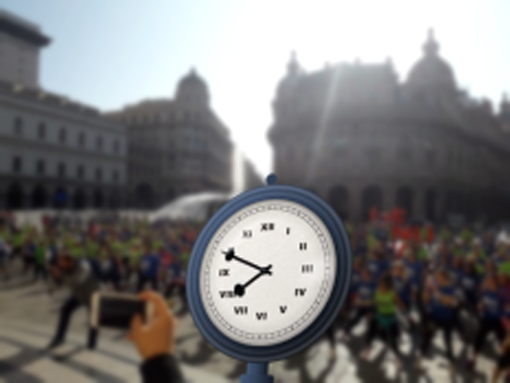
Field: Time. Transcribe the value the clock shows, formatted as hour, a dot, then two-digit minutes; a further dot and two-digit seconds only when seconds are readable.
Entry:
7.49
